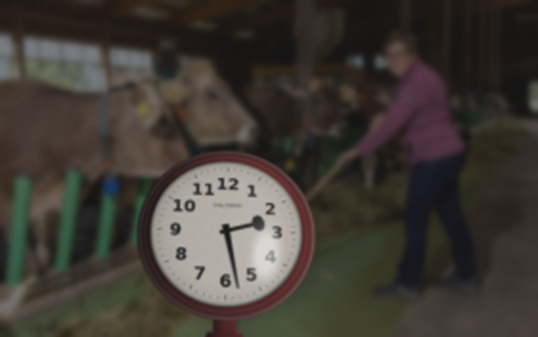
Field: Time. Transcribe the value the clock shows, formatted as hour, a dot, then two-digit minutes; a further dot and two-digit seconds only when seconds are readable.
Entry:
2.28
